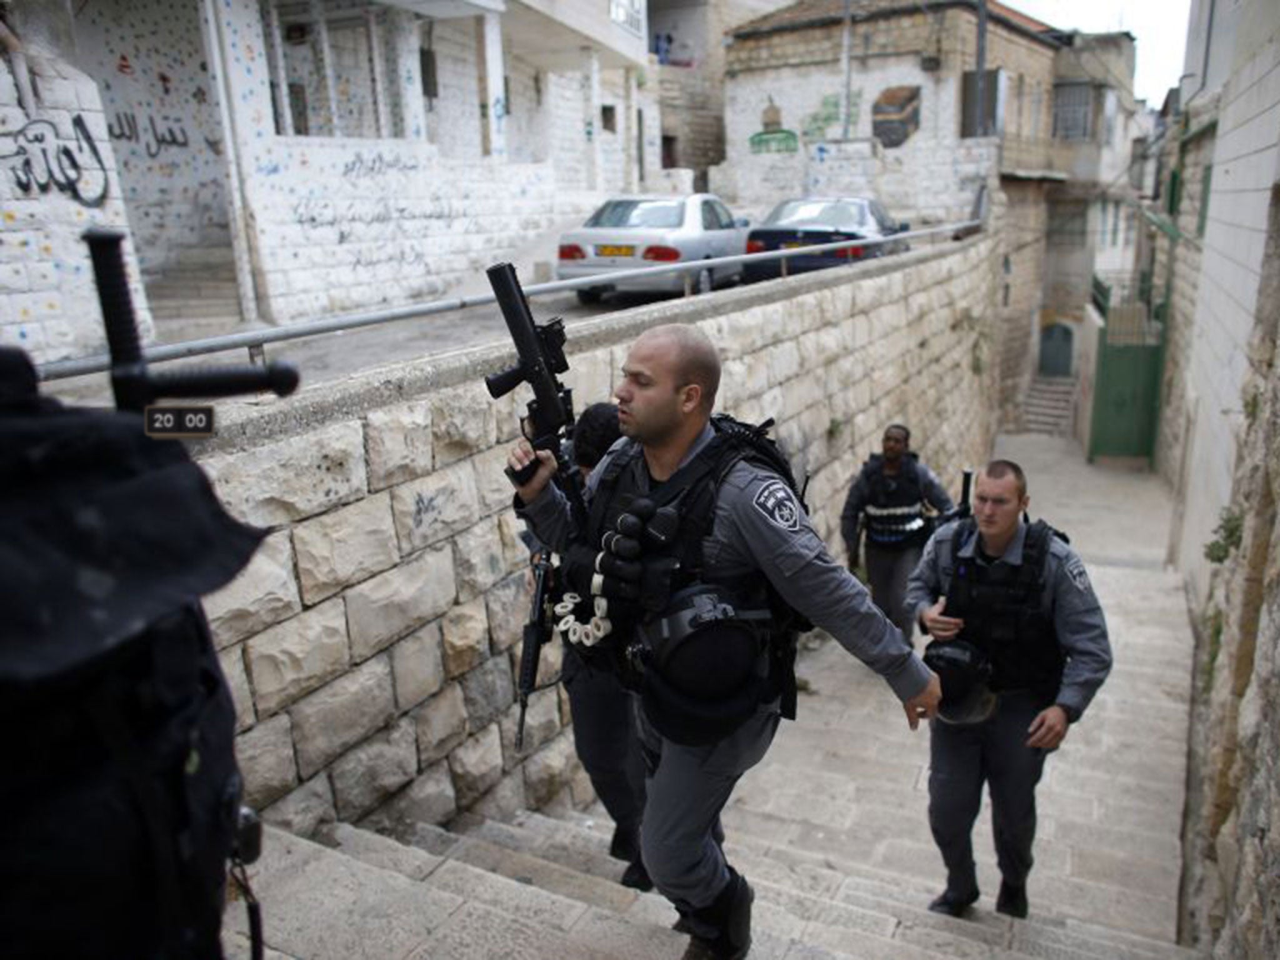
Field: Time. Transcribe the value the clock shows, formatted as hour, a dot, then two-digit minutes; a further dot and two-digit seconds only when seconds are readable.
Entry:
20.00
